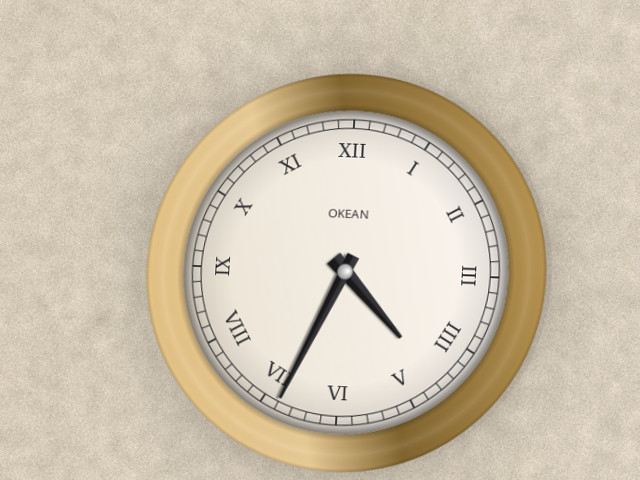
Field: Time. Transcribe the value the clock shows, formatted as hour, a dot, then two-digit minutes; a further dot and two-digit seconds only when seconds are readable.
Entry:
4.34
